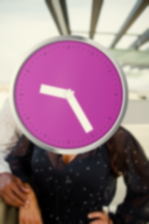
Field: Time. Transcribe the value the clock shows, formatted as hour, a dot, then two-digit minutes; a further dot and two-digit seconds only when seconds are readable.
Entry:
9.25
